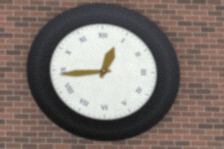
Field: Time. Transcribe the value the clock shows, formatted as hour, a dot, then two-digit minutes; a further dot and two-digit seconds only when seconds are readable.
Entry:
12.44
